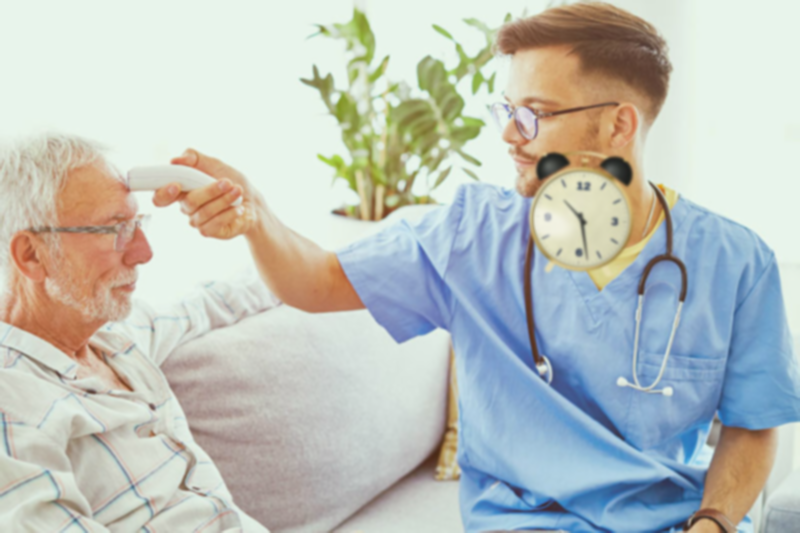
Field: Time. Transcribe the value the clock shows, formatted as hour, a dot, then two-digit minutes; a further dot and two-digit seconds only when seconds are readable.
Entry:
10.28
